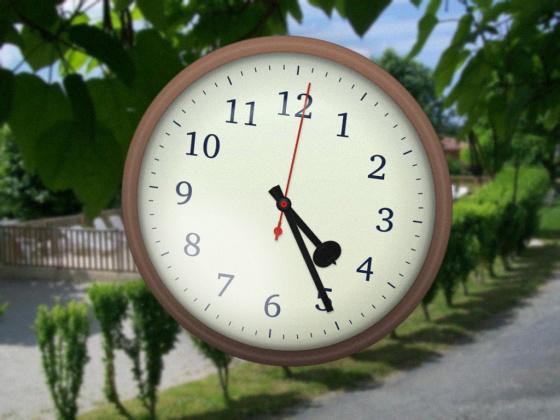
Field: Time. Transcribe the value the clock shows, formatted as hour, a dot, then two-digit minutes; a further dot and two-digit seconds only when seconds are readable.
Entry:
4.25.01
